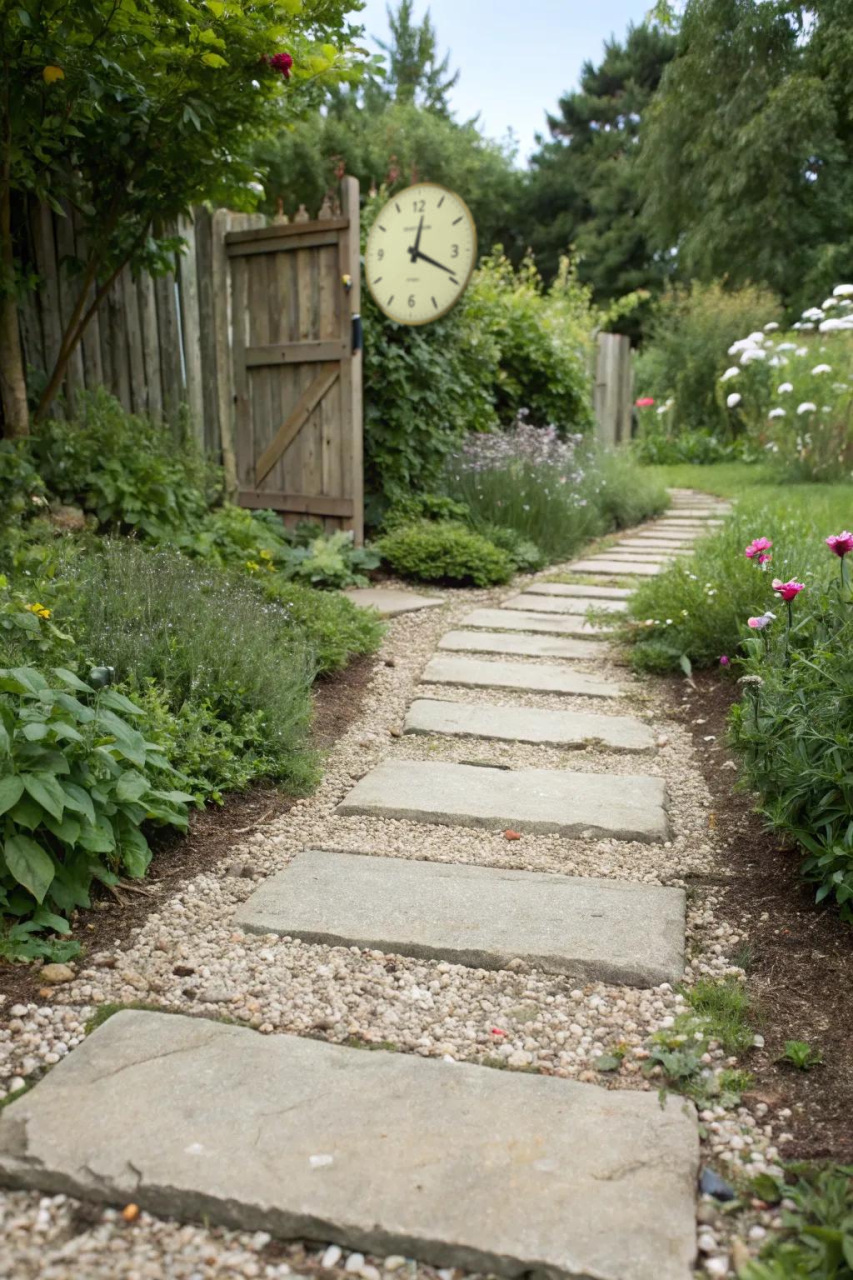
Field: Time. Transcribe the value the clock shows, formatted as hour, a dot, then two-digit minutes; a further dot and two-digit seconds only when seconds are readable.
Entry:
12.19
